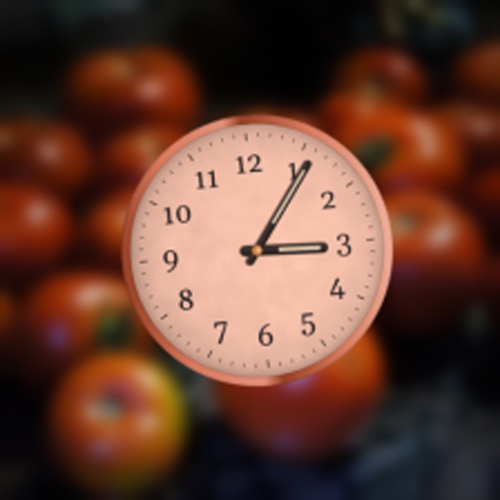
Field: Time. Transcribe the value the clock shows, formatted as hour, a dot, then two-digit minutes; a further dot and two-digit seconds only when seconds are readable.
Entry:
3.06
